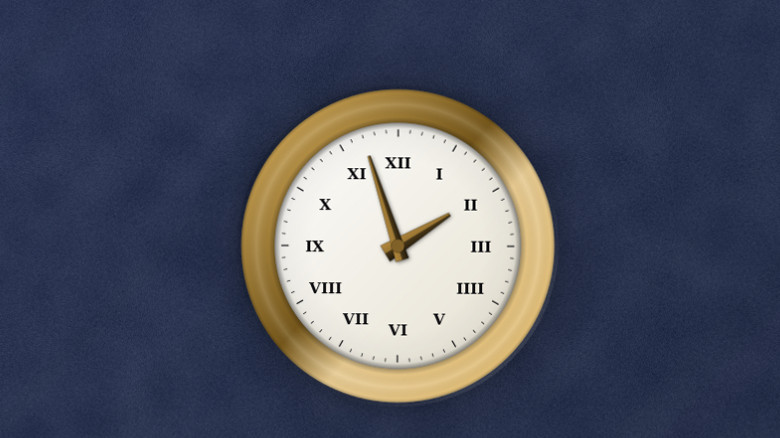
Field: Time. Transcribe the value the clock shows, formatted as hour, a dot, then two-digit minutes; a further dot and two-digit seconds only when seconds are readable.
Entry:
1.57
